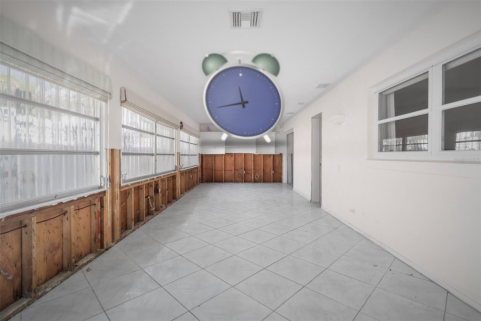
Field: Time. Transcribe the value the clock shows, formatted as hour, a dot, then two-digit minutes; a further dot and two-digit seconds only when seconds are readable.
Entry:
11.43
